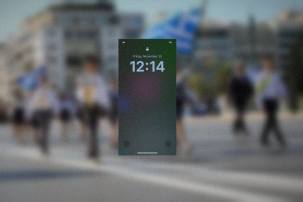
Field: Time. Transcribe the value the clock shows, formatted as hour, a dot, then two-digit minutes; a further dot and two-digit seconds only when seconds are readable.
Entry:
12.14
